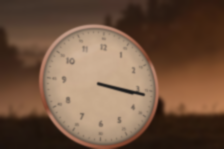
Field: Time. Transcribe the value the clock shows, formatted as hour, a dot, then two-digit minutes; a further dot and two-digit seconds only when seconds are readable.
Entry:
3.16
